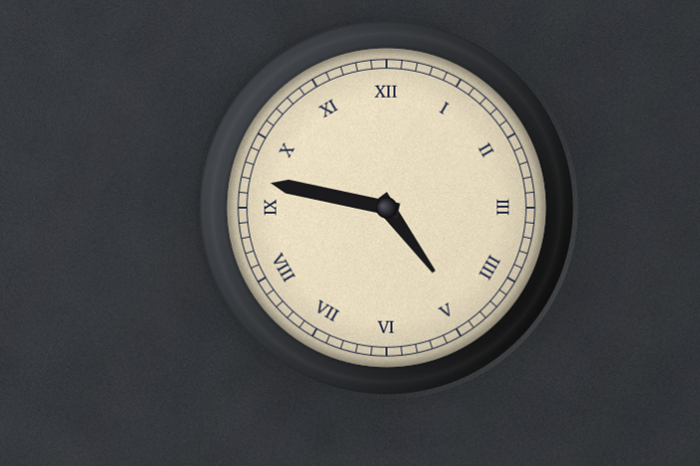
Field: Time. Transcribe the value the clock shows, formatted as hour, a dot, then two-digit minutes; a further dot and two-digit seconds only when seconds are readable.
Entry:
4.47
